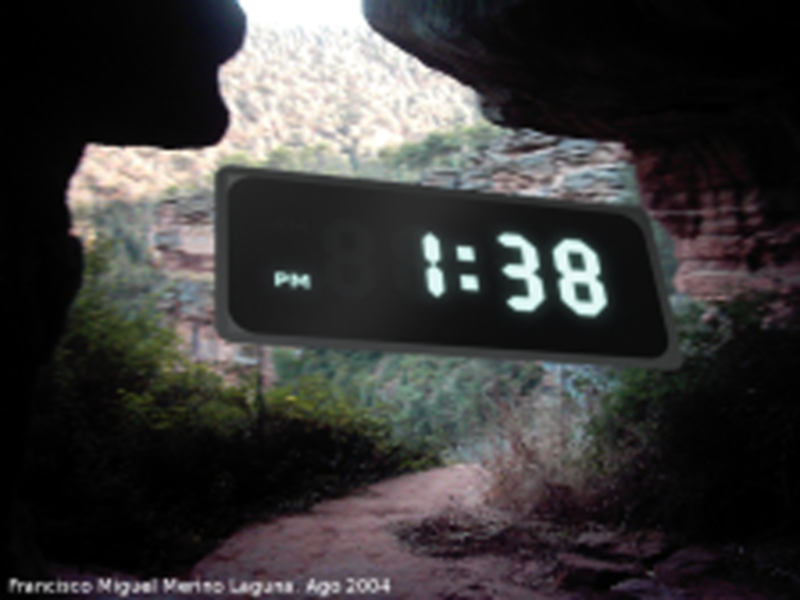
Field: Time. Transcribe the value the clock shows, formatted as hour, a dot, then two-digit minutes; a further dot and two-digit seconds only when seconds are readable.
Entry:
1.38
